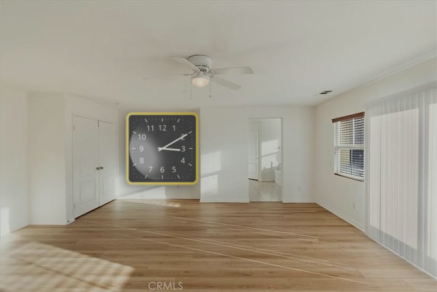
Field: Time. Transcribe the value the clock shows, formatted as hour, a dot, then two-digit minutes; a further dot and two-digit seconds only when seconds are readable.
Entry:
3.10
